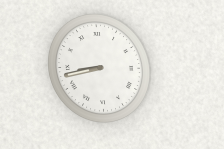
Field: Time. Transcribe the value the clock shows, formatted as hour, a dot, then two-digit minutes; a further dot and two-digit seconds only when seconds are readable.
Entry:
8.43
